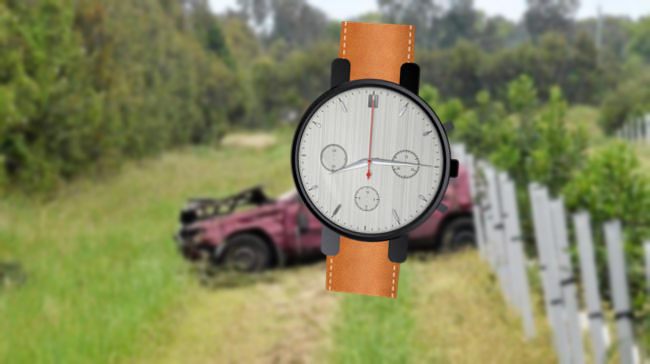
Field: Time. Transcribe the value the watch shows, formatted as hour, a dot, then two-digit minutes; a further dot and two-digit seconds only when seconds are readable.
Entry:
8.15
